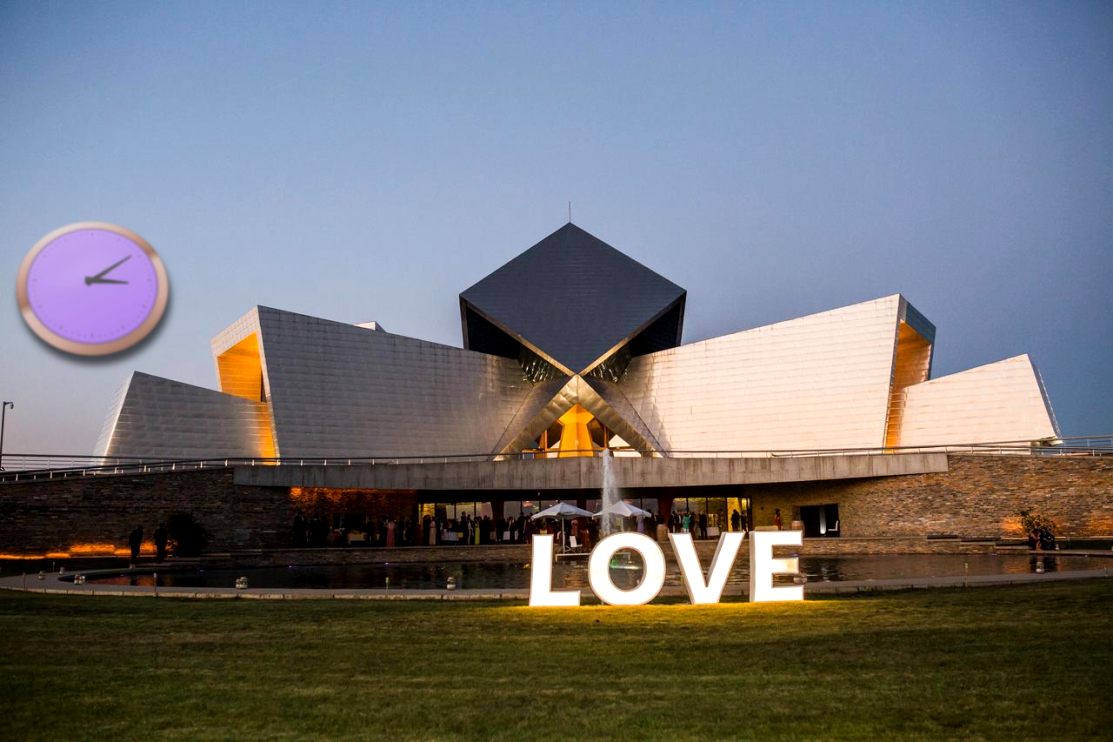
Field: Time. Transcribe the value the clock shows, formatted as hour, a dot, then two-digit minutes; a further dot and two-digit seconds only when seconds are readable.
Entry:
3.09
